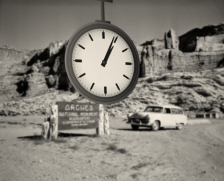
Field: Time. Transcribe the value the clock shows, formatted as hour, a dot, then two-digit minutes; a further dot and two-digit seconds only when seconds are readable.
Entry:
1.04
